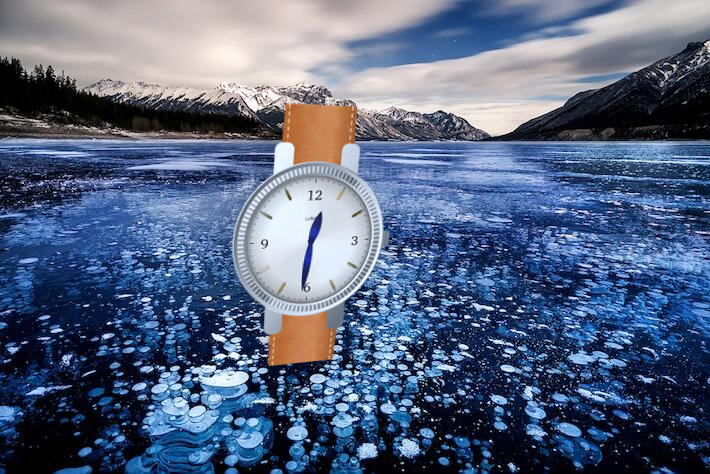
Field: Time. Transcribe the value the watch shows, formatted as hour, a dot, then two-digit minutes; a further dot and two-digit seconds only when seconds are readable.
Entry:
12.31
